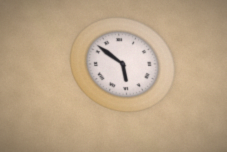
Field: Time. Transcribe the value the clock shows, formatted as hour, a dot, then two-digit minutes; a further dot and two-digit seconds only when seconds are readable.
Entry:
5.52
